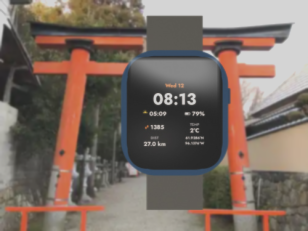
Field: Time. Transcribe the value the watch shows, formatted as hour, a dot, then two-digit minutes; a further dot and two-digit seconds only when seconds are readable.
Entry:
8.13
